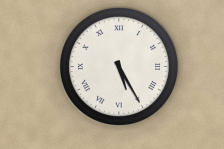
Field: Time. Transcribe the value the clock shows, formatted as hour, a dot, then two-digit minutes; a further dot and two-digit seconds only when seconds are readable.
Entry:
5.25
